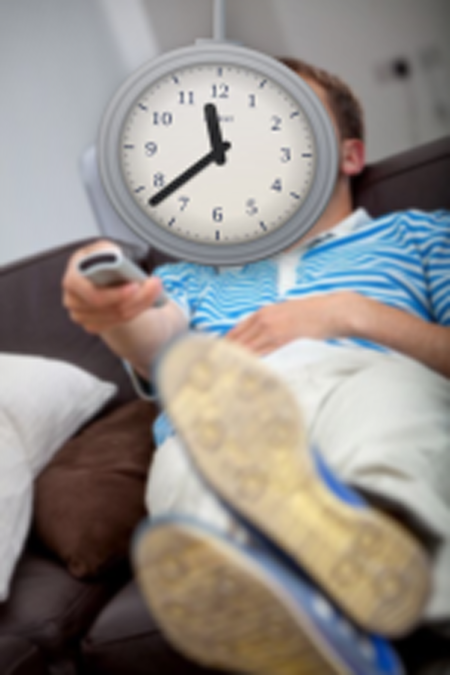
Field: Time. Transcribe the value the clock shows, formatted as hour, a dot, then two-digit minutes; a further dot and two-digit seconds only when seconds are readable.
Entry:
11.38
